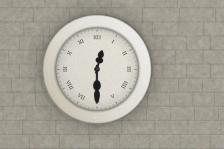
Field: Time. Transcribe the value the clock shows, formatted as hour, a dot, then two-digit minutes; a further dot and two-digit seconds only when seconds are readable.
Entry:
12.30
